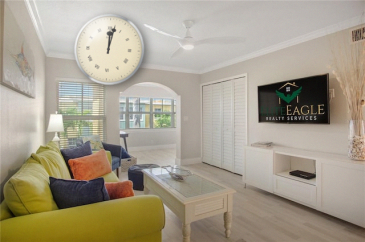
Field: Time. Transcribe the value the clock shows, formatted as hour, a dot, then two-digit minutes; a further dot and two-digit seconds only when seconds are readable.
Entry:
12.02
